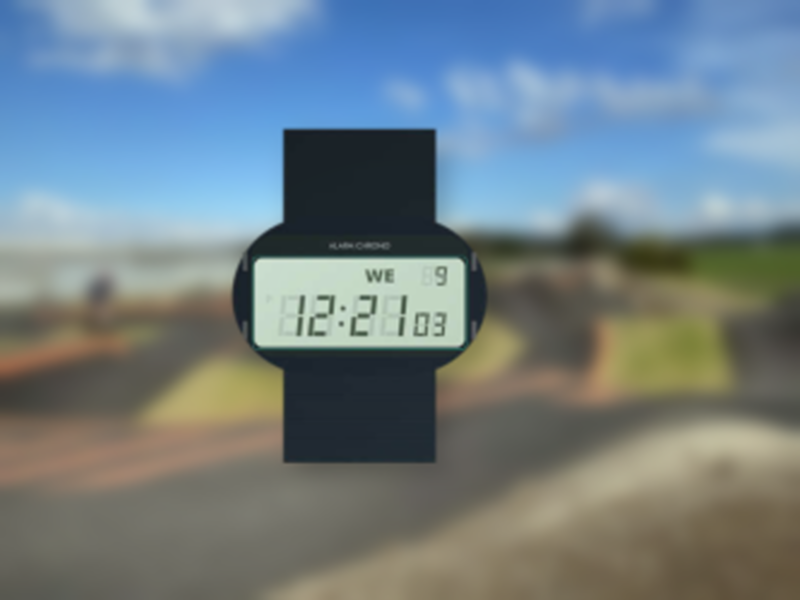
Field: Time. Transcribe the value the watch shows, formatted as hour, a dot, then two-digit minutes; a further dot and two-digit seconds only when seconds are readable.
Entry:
12.21.03
